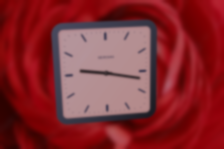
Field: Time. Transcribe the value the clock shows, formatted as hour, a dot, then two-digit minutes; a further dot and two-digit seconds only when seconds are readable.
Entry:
9.17
